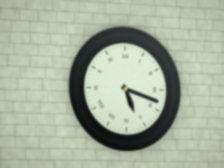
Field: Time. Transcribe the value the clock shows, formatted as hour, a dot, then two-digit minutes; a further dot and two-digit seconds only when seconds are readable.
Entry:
5.18
